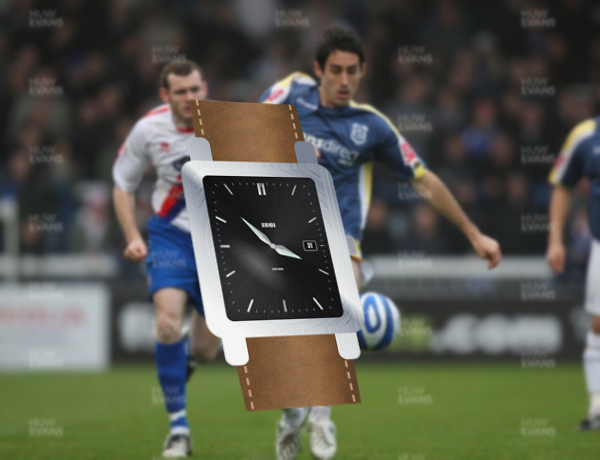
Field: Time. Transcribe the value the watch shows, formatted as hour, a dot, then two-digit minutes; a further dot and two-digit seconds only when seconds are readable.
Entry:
3.53
